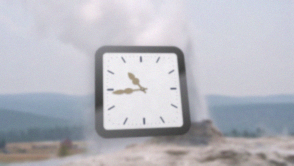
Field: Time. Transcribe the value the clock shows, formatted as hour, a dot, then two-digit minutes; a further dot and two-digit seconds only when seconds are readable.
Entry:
10.44
